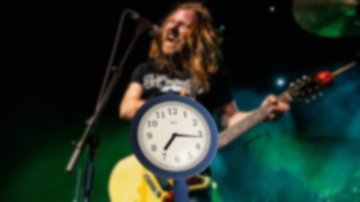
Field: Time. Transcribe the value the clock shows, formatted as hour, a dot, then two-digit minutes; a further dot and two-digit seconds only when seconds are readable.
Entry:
7.16
